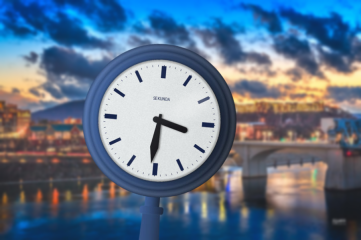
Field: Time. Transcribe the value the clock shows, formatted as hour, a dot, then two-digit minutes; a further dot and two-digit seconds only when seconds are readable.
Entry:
3.31
